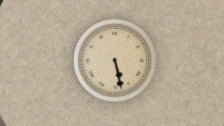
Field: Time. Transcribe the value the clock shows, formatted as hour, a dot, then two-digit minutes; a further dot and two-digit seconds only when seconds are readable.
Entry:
5.28
